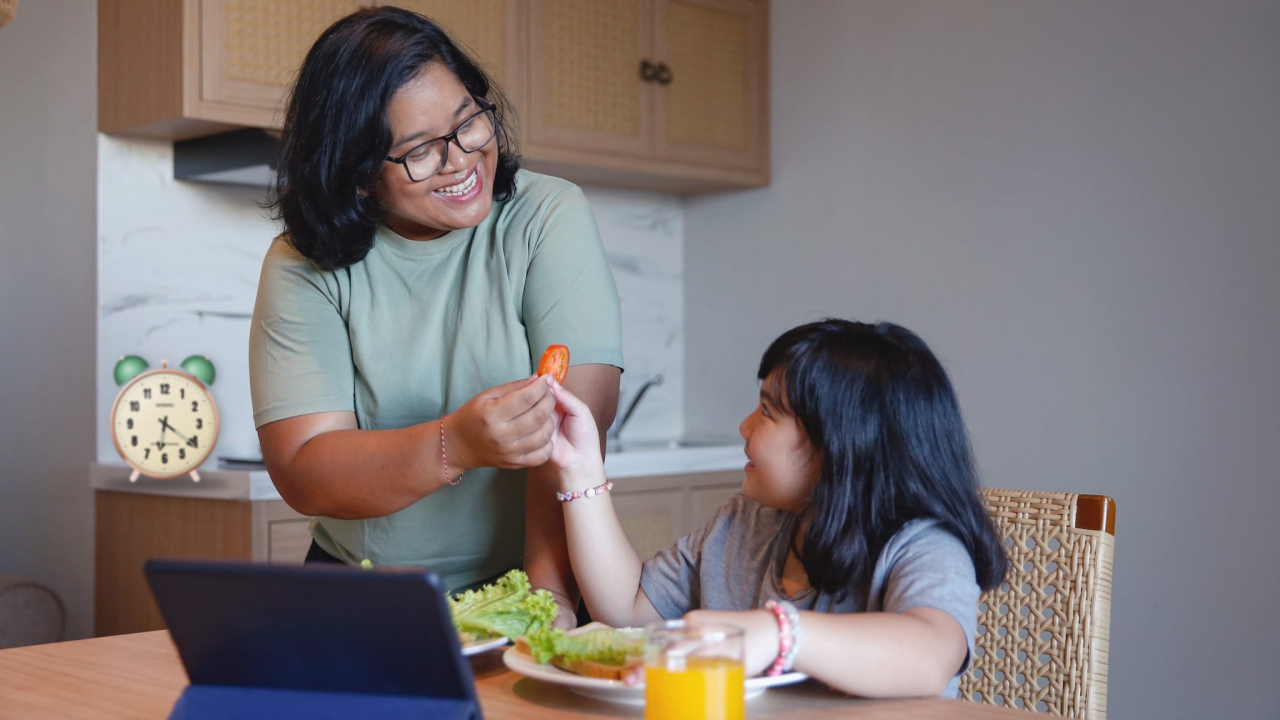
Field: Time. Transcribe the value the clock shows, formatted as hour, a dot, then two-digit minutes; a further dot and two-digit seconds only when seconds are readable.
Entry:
6.21
